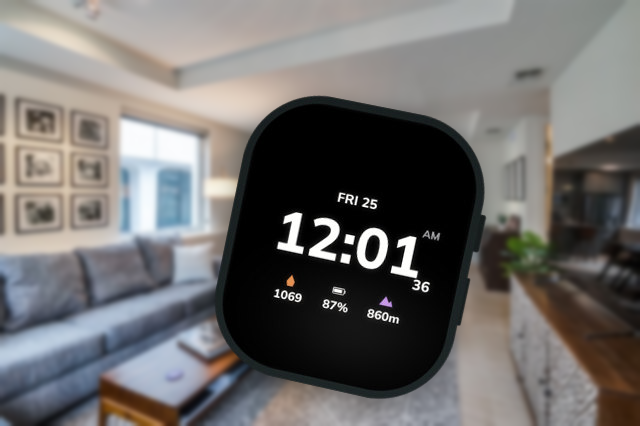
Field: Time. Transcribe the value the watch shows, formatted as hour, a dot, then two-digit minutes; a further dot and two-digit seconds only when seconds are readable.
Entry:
12.01.36
